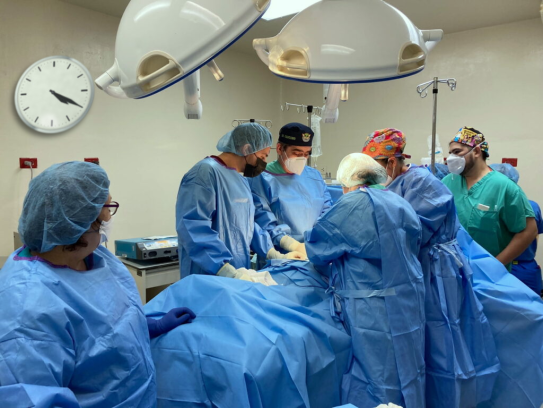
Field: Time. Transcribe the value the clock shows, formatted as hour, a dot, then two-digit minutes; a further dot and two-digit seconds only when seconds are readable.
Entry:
4.20
